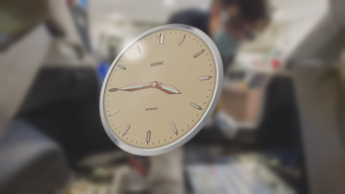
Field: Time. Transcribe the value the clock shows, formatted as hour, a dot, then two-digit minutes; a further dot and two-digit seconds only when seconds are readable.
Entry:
3.45
